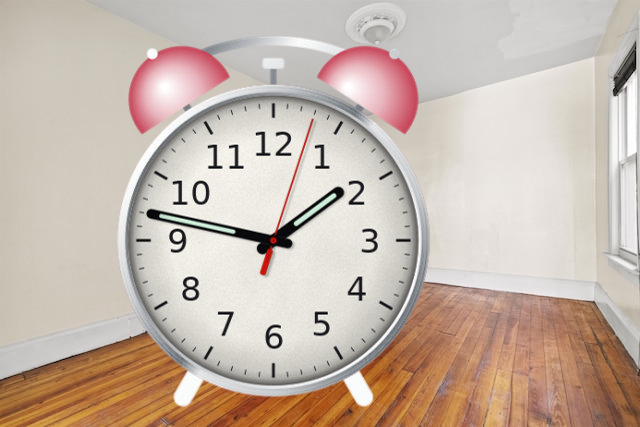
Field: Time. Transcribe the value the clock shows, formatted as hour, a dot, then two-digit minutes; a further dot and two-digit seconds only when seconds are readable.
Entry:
1.47.03
